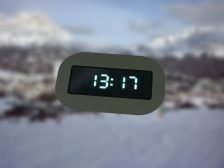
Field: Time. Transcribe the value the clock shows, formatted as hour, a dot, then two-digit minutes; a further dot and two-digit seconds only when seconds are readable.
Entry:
13.17
